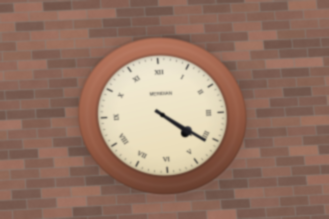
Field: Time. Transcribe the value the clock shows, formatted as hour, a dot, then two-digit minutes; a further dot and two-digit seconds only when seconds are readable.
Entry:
4.21
